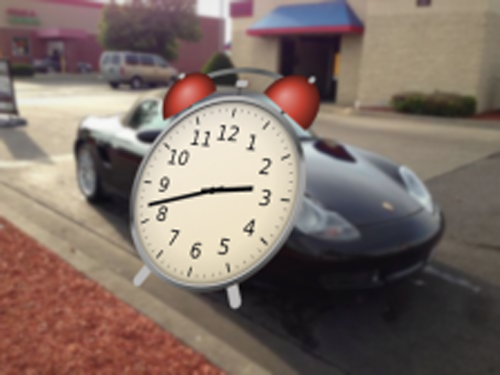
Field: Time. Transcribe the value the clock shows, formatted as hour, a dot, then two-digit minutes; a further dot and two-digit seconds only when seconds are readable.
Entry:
2.42
